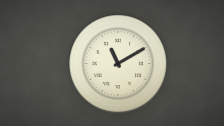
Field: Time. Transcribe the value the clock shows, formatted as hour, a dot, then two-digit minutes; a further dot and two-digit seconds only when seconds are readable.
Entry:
11.10
